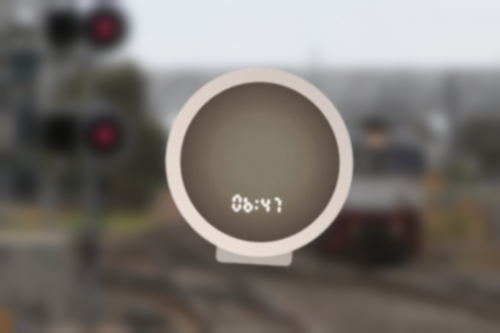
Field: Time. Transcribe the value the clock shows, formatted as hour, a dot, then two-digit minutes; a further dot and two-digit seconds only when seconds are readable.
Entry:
6.47
